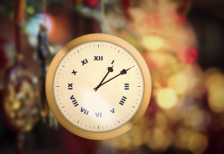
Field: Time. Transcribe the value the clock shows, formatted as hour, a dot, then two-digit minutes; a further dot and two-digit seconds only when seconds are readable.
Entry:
1.10
